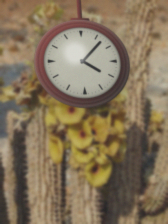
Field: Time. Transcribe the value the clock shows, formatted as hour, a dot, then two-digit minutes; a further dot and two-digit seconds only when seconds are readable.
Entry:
4.07
